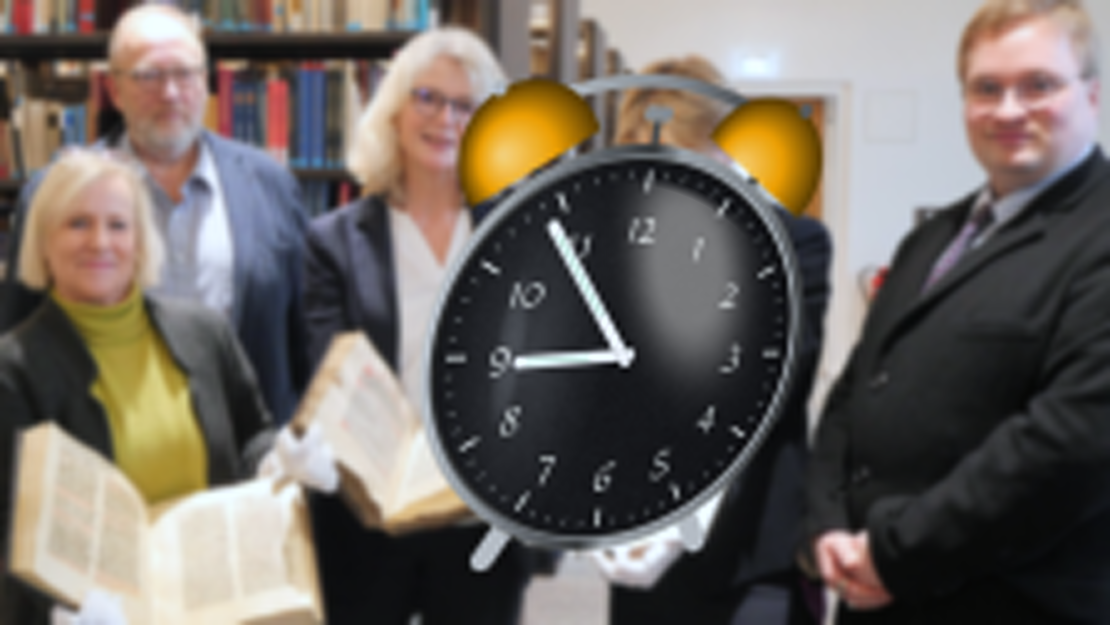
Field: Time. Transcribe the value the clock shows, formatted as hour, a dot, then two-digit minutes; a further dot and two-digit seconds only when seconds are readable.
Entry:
8.54
